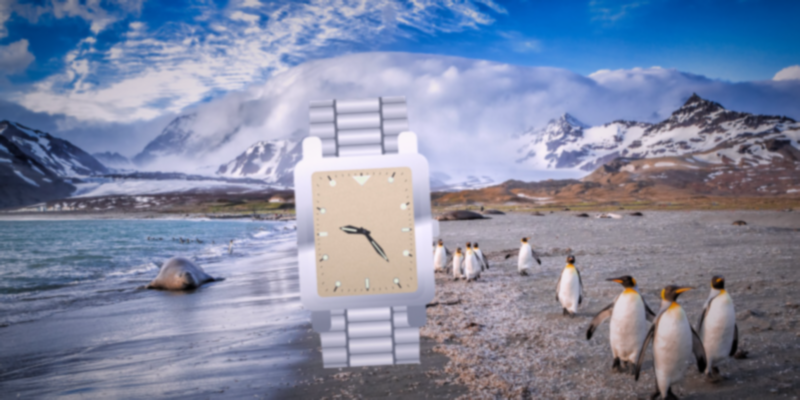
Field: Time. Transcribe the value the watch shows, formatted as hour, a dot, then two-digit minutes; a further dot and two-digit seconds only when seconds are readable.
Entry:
9.24
